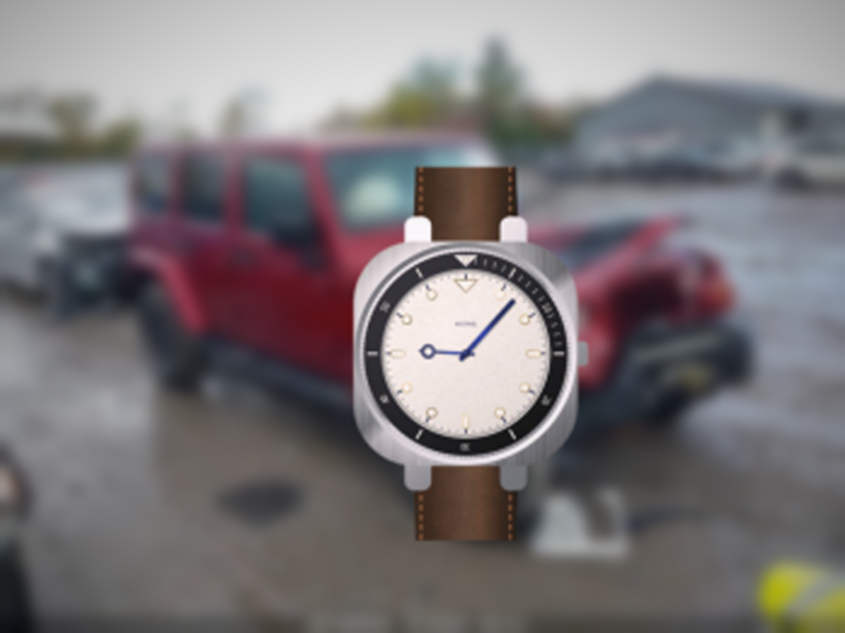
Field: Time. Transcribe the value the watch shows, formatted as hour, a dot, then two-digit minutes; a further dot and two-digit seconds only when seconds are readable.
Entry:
9.07
